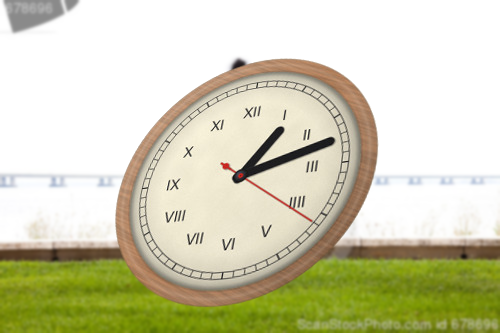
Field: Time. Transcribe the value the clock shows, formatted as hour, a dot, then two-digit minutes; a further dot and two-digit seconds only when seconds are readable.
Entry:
1.12.21
